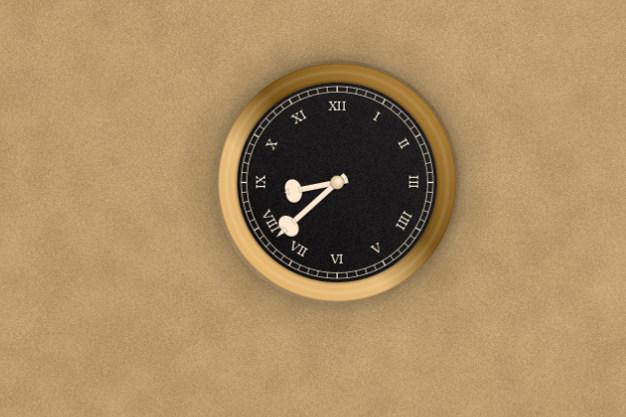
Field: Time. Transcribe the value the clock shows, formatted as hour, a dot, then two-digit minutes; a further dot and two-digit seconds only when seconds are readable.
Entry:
8.38
